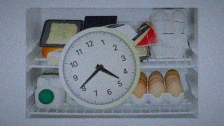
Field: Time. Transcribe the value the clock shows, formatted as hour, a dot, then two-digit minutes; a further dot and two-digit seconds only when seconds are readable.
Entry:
4.41
